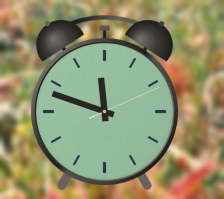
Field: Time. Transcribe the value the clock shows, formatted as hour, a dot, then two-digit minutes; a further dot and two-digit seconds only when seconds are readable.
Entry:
11.48.11
